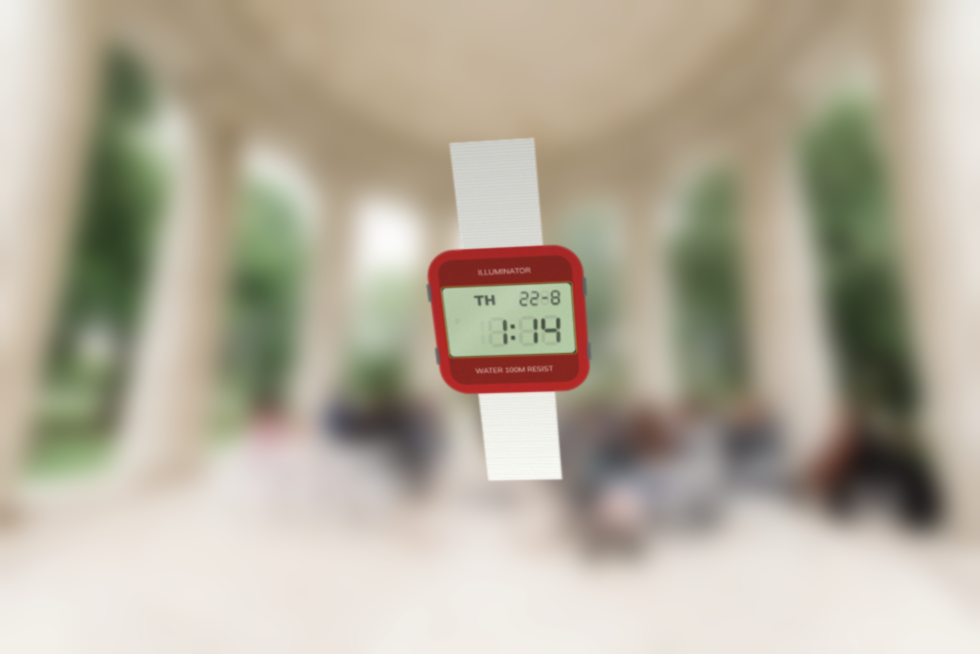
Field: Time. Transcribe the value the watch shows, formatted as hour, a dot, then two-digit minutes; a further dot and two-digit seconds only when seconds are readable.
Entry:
1.14
